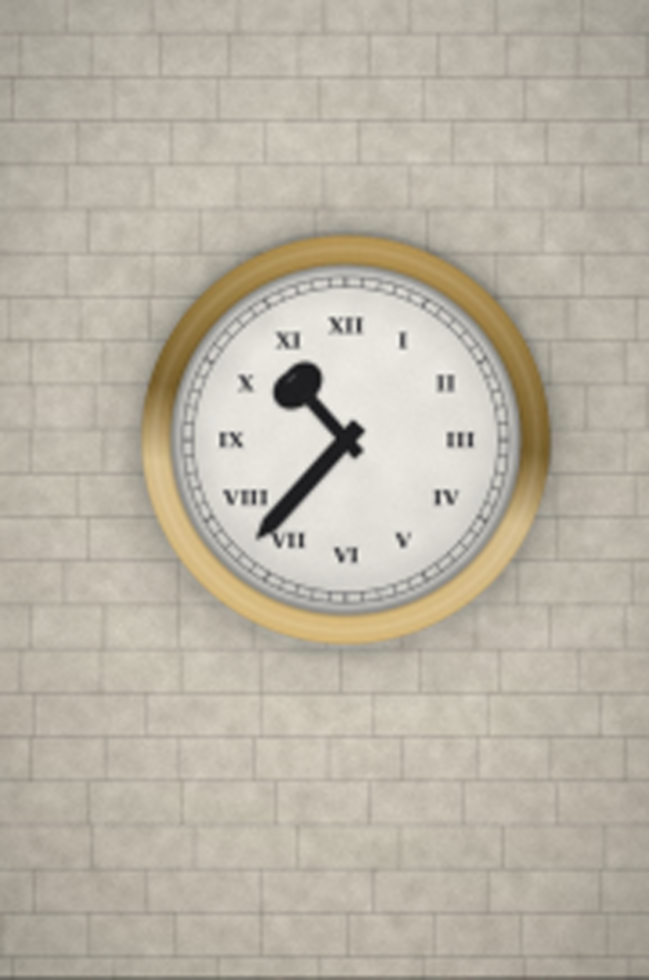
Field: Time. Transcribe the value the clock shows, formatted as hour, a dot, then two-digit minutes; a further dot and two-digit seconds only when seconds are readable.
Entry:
10.37
